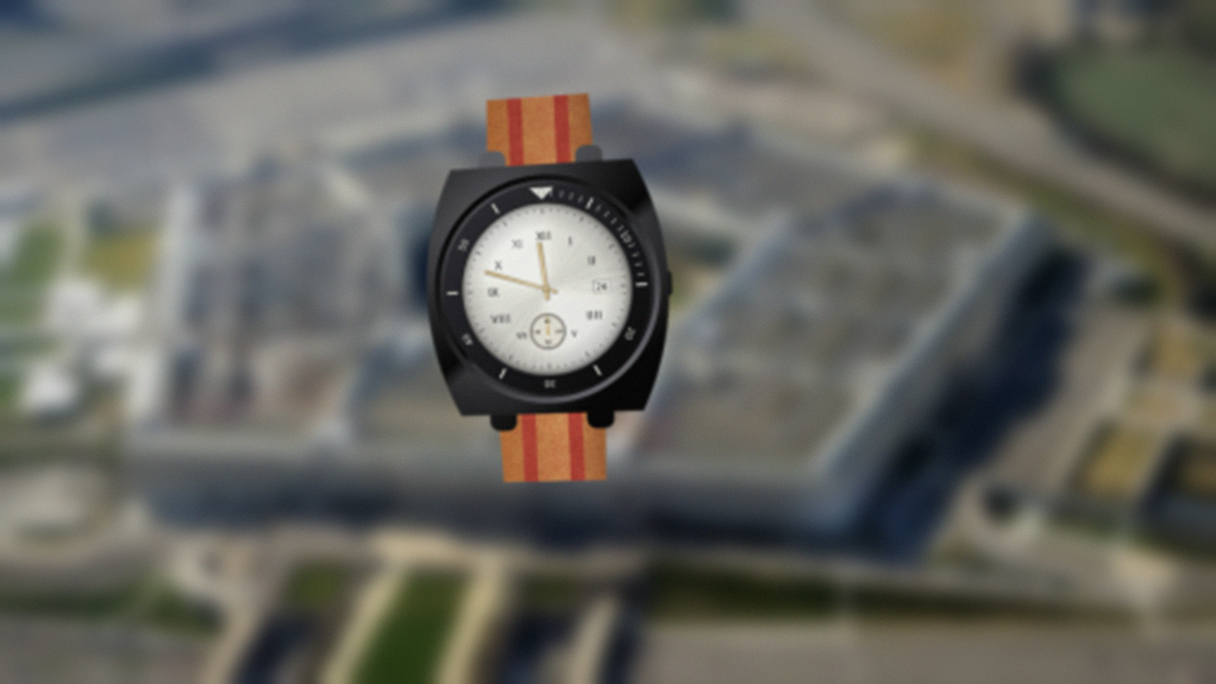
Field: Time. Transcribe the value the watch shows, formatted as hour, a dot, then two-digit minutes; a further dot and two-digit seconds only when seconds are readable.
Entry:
11.48
